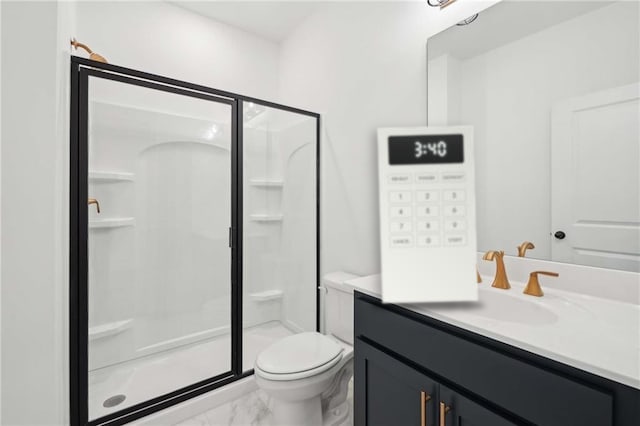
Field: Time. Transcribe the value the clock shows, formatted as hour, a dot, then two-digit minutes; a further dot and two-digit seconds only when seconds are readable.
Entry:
3.40
